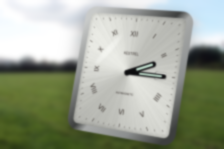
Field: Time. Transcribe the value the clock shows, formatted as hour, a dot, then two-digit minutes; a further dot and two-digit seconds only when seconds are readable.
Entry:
2.15
